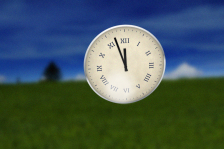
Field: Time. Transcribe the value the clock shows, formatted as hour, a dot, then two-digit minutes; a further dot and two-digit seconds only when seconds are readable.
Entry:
11.57
